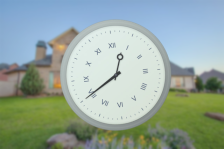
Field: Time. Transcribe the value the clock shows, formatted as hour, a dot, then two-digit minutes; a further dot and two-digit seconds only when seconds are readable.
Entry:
12.40
